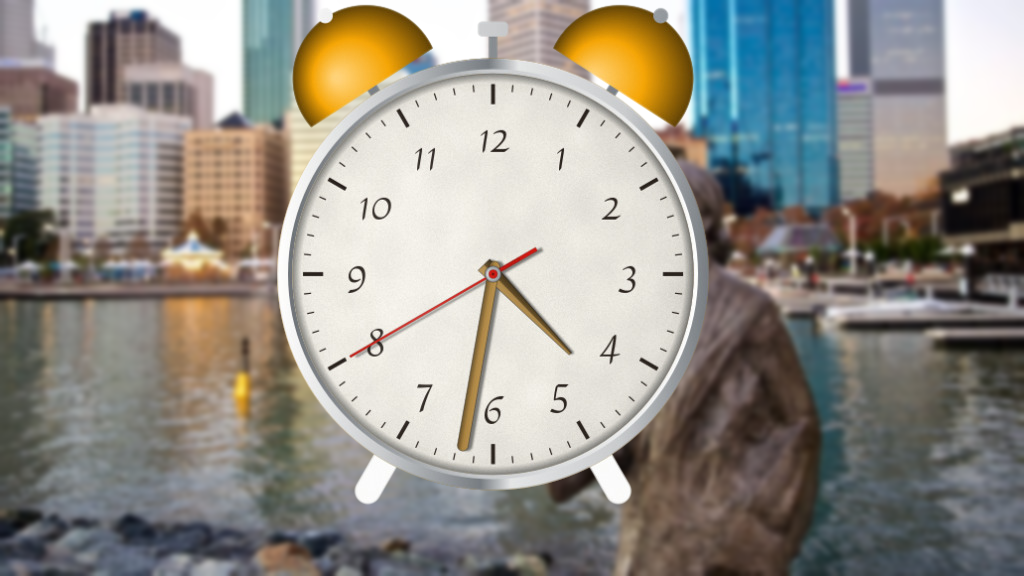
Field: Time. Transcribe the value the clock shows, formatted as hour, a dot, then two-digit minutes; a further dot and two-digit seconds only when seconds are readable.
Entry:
4.31.40
